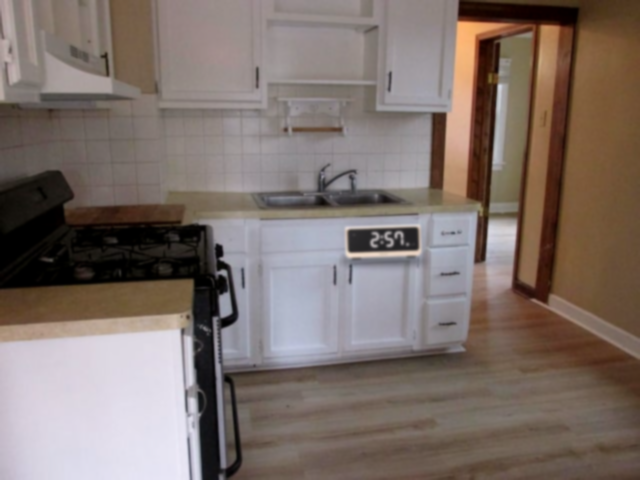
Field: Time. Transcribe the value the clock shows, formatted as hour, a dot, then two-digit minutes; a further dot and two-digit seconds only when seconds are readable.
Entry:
2.57
